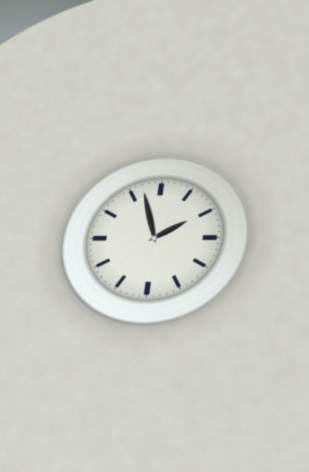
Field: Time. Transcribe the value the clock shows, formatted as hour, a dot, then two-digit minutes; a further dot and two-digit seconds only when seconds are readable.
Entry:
1.57
